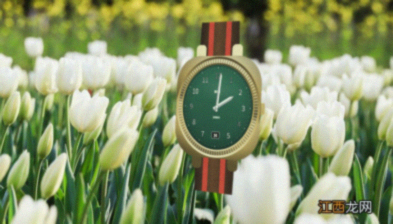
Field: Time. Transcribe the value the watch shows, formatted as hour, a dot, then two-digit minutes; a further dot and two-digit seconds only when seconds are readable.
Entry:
2.01
